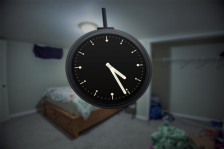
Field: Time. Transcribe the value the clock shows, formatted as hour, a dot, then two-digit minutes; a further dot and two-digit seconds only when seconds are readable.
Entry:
4.26
